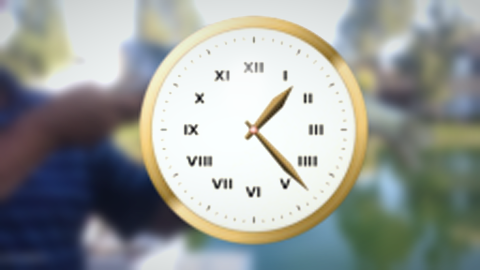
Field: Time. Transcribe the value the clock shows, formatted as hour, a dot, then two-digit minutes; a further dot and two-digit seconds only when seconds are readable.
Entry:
1.23
